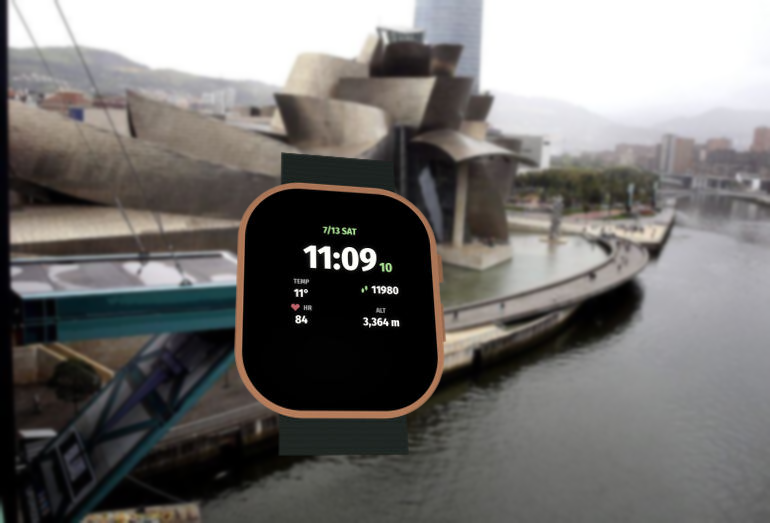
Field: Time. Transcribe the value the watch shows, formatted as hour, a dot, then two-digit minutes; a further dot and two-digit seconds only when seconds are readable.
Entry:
11.09.10
